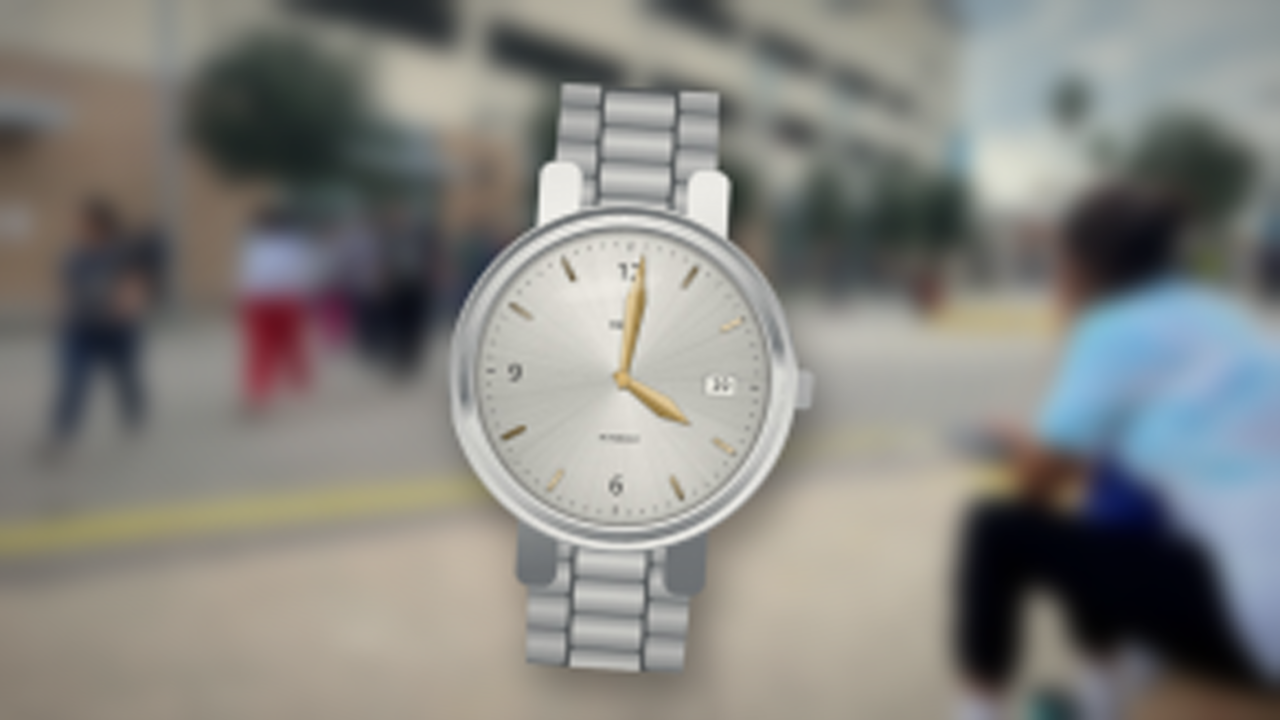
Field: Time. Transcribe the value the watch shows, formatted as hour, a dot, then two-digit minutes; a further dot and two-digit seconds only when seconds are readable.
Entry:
4.01
